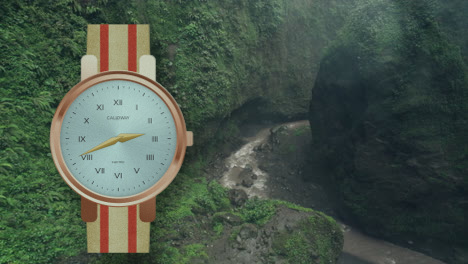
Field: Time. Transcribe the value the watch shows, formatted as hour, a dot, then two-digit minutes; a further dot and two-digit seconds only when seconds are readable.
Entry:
2.41
